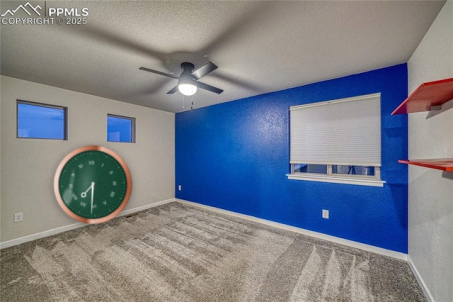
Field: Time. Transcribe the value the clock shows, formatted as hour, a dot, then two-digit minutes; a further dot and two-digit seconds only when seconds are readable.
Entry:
7.31
